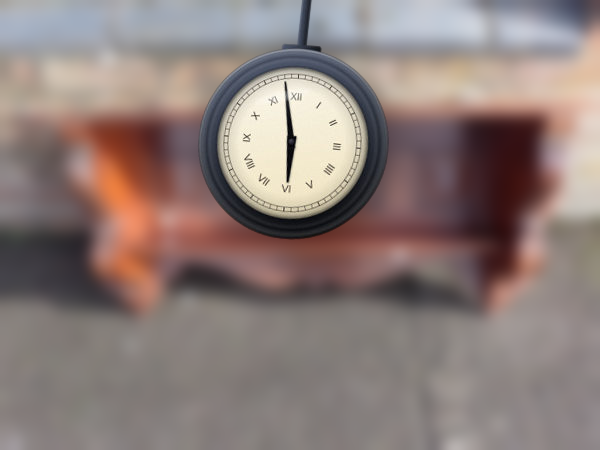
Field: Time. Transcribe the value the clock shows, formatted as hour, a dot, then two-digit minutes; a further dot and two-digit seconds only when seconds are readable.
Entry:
5.58
